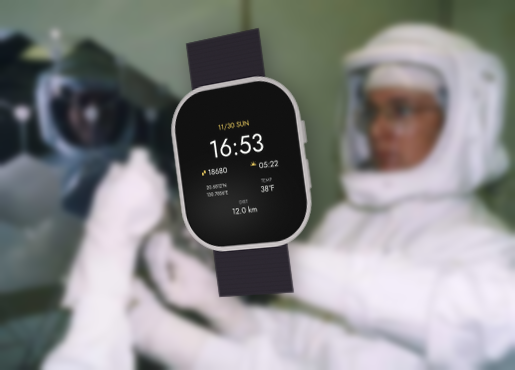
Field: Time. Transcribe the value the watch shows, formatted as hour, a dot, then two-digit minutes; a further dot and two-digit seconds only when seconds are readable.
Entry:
16.53
